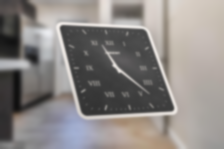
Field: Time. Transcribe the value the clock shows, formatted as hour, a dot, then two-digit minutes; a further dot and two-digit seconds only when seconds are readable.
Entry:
11.23
